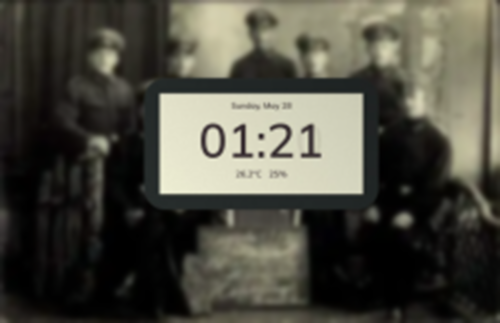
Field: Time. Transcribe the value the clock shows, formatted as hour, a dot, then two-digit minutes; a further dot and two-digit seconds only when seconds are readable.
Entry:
1.21
